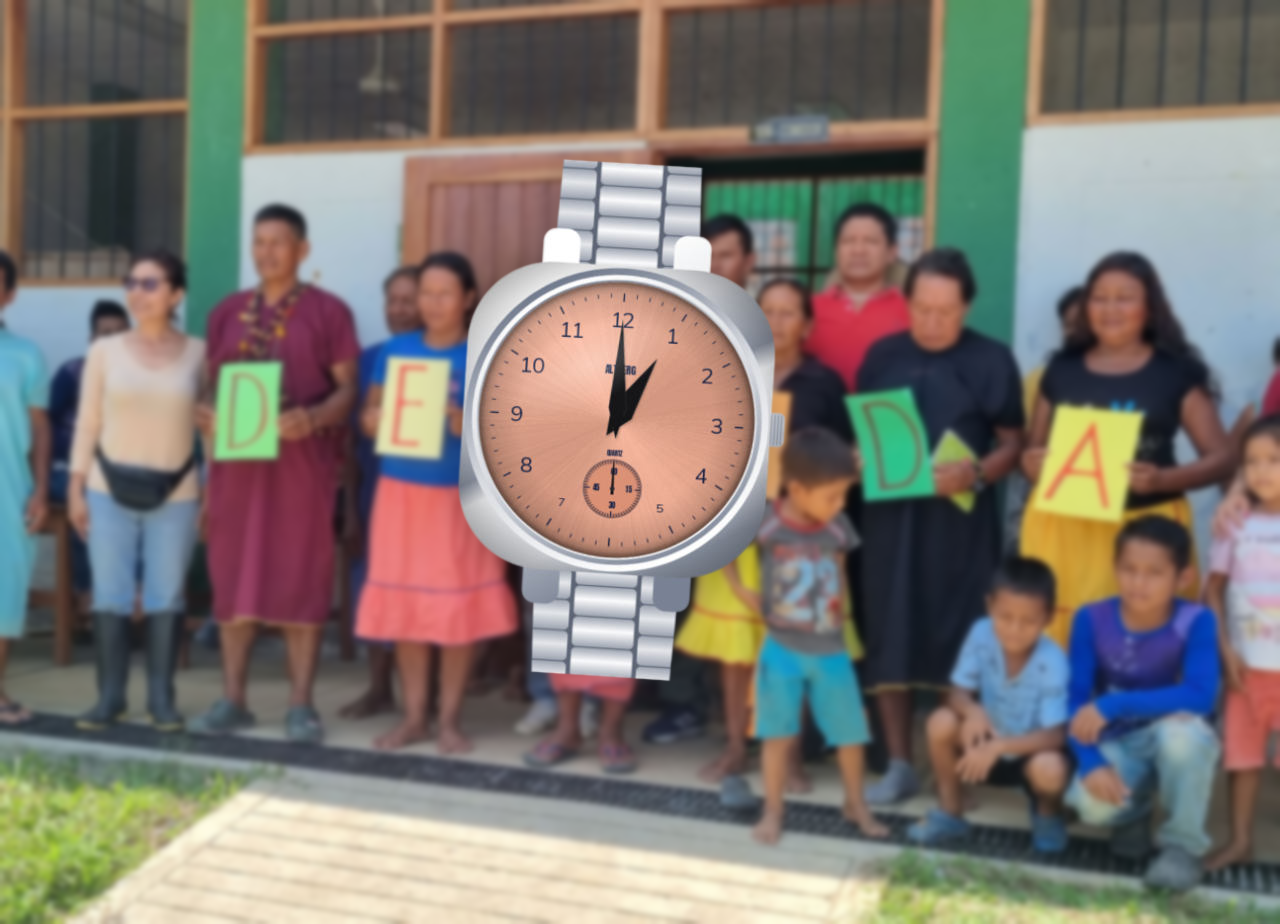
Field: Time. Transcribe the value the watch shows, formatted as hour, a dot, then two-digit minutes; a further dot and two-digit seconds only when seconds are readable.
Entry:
1.00
